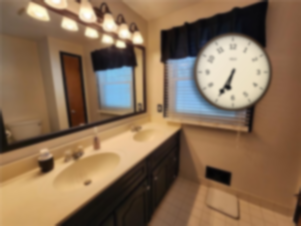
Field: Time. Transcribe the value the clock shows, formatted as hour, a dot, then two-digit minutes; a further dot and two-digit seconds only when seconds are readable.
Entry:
6.35
